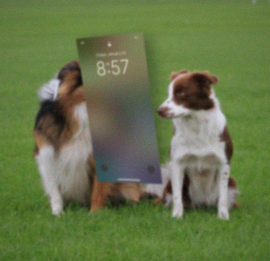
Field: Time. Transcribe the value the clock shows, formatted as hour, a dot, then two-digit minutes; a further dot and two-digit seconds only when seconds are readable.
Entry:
8.57
